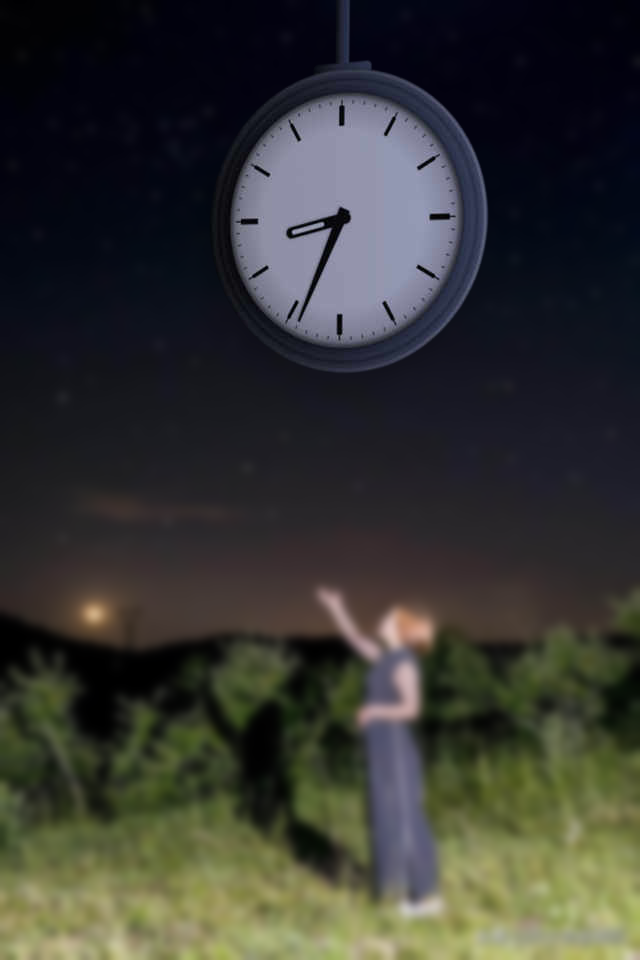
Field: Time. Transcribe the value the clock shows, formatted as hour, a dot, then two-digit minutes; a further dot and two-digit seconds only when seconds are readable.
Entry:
8.34
